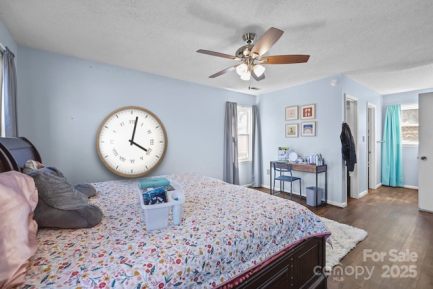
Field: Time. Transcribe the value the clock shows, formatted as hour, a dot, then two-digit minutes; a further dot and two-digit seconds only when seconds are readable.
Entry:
4.02
